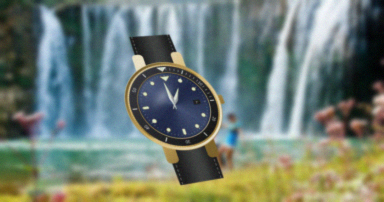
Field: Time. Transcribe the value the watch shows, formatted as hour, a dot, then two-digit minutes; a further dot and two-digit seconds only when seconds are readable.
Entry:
12.59
